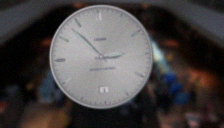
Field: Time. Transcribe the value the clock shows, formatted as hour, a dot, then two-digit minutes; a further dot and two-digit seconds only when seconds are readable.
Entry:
2.53
